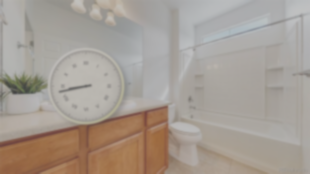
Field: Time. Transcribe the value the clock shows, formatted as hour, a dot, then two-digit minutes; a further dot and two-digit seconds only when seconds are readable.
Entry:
8.43
